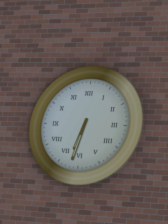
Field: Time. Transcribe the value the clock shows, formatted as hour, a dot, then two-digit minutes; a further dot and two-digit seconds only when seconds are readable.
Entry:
6.32
